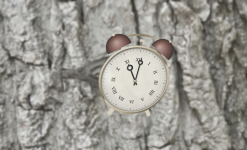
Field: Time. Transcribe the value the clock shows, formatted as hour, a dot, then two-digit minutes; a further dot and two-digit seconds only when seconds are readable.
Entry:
11.01
